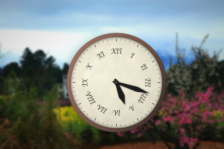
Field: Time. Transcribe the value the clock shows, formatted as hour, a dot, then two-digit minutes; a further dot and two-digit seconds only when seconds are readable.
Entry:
5.18
